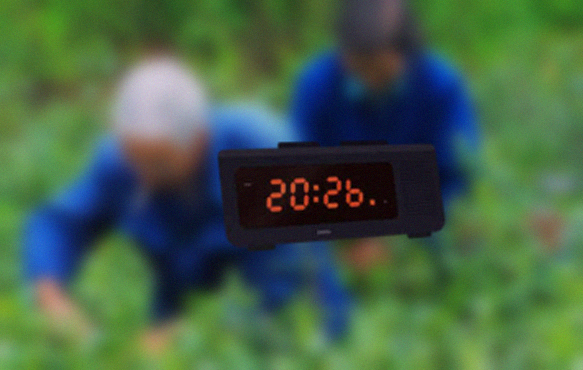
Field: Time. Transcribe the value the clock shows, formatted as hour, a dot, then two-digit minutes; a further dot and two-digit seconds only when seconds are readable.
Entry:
20.26
